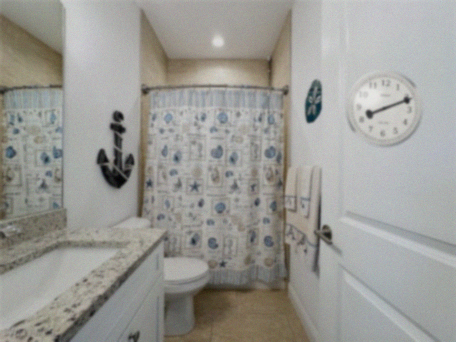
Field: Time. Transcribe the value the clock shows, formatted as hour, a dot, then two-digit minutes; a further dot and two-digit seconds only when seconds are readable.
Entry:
8.11
